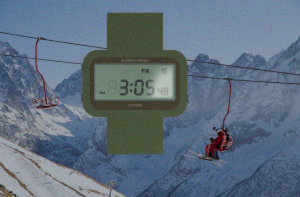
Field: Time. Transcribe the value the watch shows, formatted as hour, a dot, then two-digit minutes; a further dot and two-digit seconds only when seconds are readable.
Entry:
3.05
